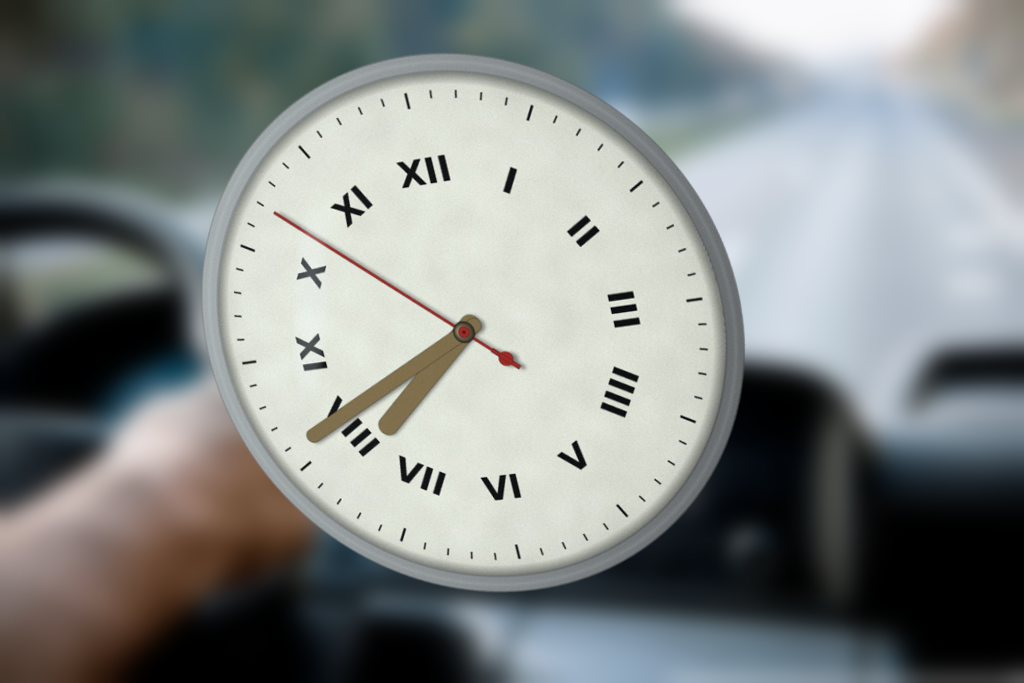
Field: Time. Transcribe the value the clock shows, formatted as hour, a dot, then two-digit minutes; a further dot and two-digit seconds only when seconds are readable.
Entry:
7.40.52
